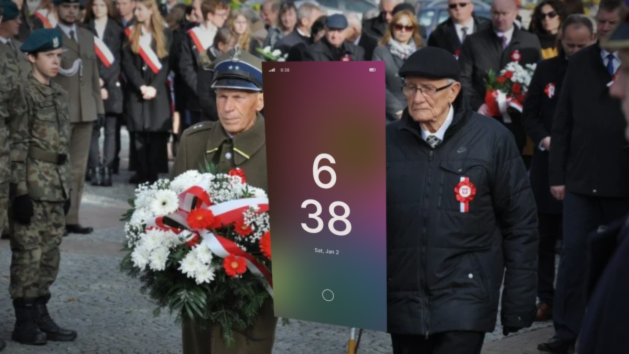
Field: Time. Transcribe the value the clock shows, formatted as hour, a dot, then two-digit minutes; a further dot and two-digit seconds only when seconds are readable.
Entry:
6.38
